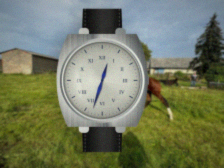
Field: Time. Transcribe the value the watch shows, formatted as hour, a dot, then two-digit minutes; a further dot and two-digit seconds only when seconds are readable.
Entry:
12.33
